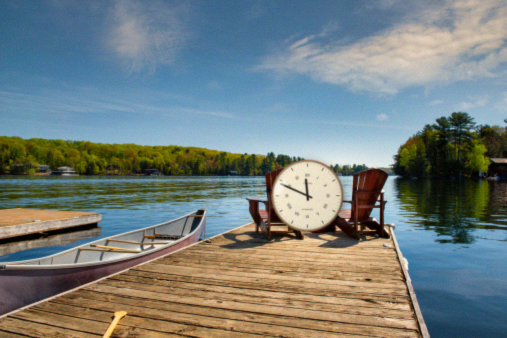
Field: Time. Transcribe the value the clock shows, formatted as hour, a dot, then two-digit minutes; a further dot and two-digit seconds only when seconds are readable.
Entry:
11.49
